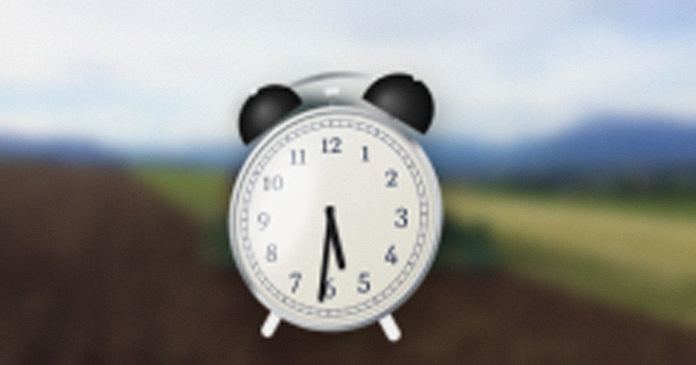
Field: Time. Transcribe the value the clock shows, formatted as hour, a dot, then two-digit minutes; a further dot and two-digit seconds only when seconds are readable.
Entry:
5.31
